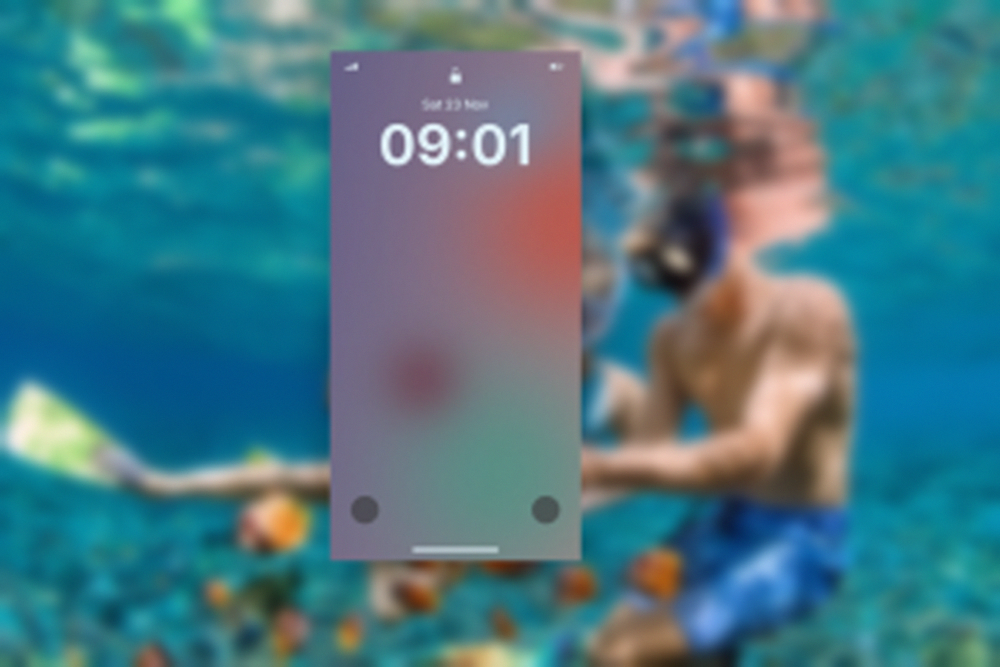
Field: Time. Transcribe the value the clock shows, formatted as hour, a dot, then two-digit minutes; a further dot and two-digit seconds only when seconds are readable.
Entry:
9.01
